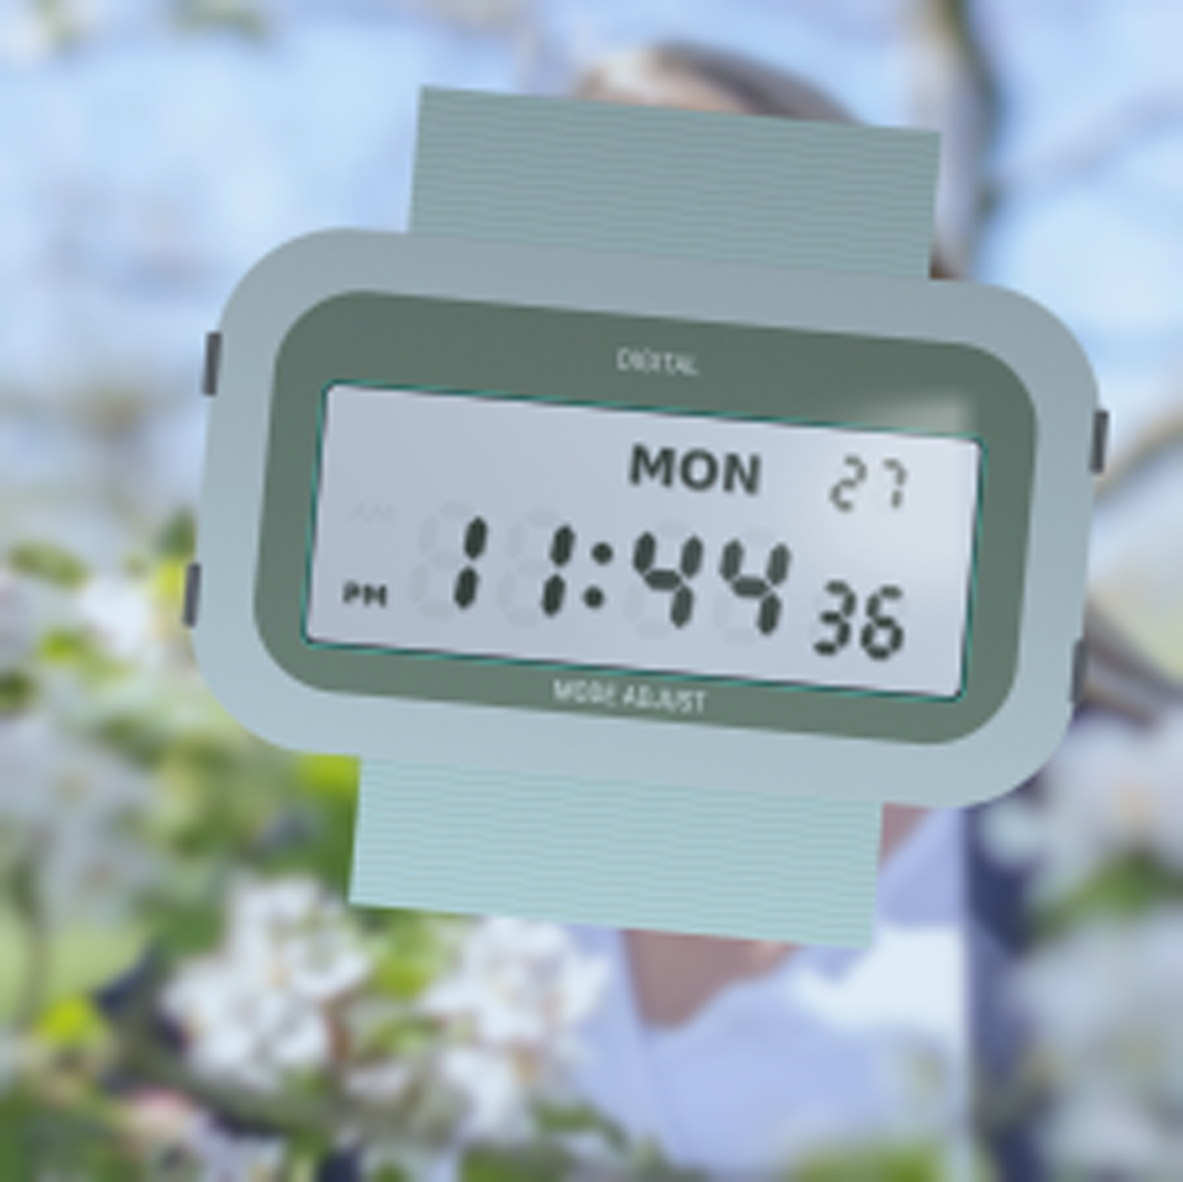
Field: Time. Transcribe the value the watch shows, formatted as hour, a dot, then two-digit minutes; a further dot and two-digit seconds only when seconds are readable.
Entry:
11.44.36
